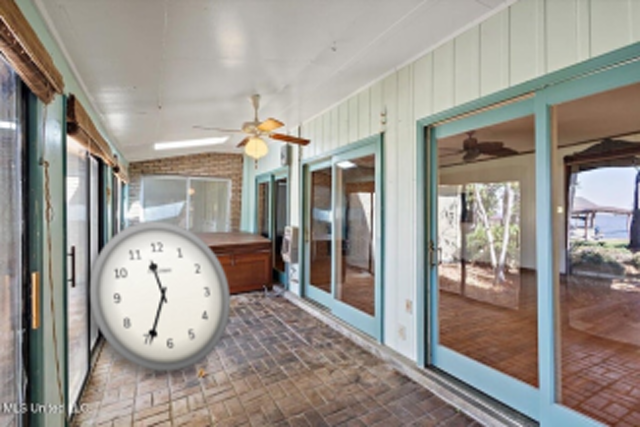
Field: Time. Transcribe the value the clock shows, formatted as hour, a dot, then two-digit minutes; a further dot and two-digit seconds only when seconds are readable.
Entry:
11.34
